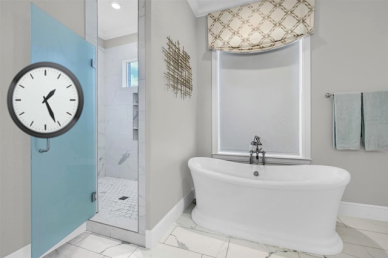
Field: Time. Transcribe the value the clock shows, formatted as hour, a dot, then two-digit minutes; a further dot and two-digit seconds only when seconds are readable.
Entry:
1.26
